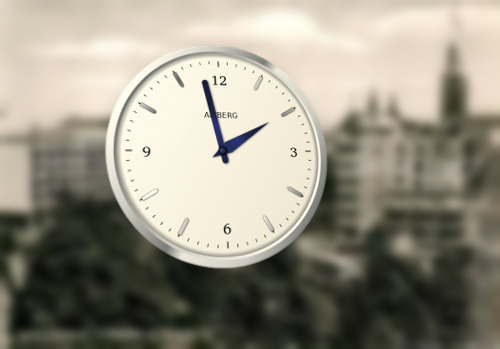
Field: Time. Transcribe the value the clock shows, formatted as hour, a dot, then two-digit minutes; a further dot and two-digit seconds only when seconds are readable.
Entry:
1.58
